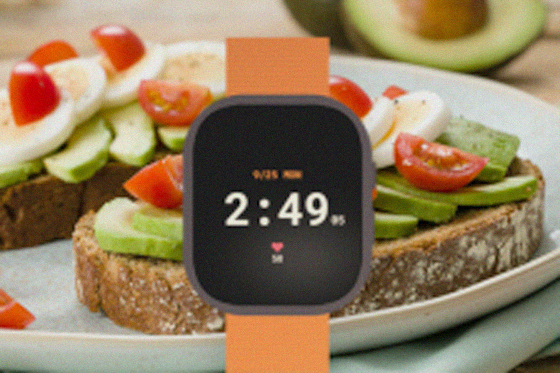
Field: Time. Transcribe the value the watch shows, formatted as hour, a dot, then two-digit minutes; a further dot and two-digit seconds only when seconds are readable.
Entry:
2.49
